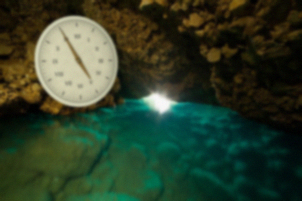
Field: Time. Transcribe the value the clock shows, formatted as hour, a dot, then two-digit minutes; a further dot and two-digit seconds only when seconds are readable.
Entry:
4.55
